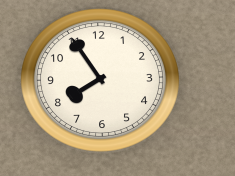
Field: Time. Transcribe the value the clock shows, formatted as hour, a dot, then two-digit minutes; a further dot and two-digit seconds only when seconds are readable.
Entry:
7.55
